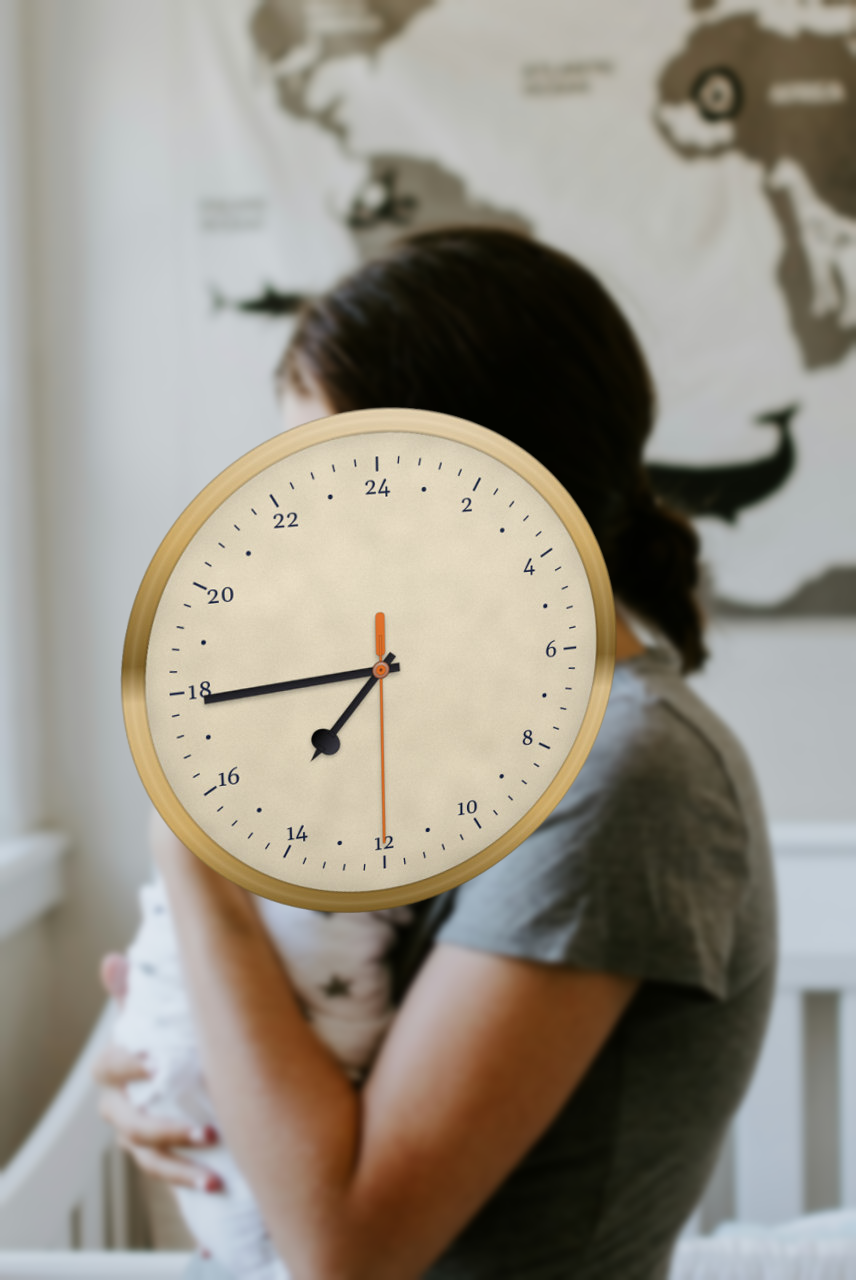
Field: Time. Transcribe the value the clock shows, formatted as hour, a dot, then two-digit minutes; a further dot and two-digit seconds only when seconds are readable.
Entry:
14.44.30
